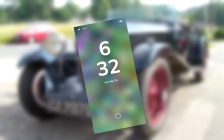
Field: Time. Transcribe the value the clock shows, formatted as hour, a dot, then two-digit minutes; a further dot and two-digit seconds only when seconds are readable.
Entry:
6.32
